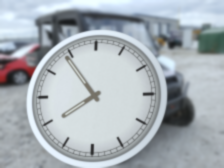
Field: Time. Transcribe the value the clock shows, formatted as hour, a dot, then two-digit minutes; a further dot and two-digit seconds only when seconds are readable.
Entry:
7.54
